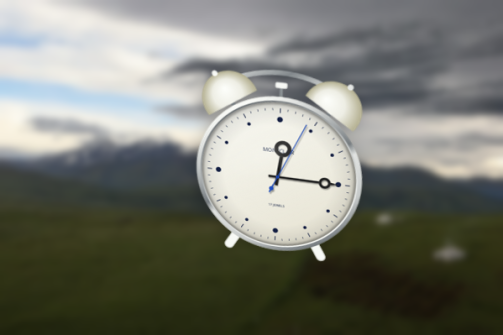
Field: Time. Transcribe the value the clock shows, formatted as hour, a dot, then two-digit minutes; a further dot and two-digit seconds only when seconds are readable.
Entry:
12.15.04
